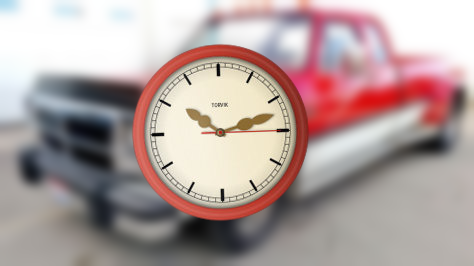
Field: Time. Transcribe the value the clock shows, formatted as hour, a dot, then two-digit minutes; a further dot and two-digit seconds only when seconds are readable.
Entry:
10.12.15
